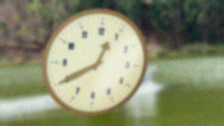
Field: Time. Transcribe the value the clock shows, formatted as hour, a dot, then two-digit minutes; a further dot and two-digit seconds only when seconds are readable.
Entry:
12.40
